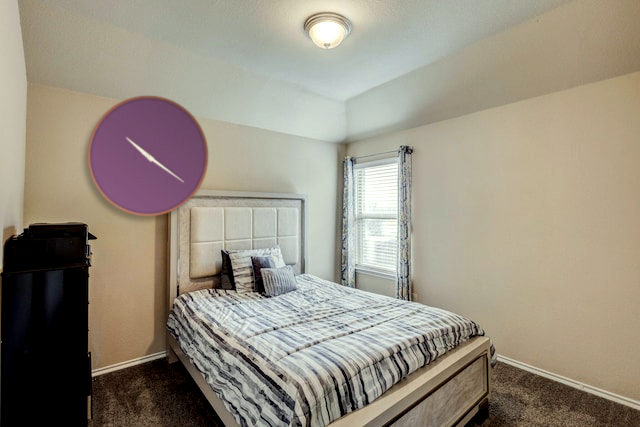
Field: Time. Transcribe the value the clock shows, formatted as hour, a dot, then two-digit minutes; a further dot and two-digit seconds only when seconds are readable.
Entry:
10.21
